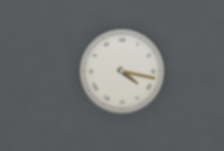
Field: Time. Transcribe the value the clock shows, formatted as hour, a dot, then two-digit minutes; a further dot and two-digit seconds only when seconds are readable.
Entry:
4.17
